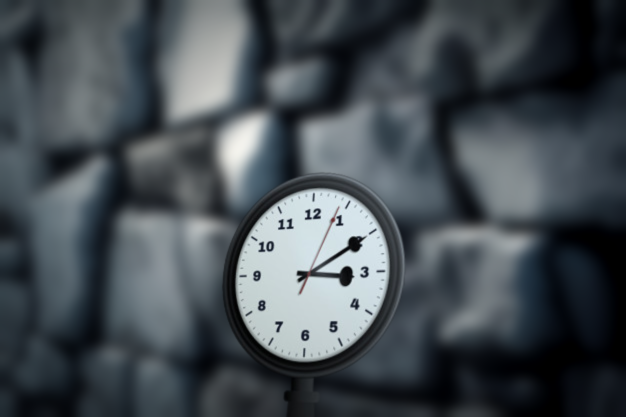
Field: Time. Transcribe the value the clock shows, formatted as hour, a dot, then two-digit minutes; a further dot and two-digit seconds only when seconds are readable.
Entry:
3.10.04
